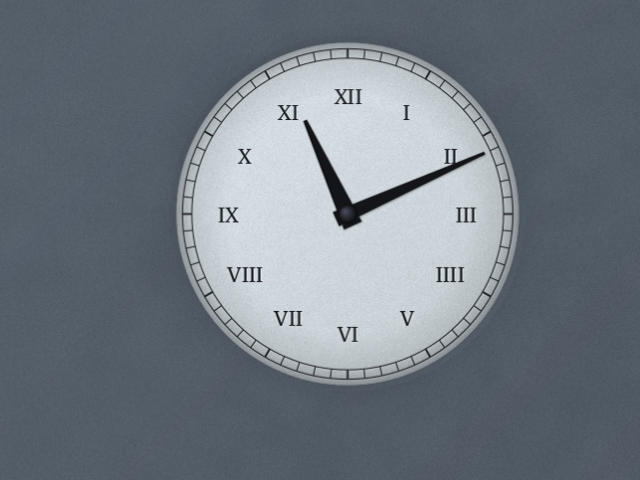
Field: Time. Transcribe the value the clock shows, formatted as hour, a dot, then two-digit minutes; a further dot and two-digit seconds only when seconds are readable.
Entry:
11.11
